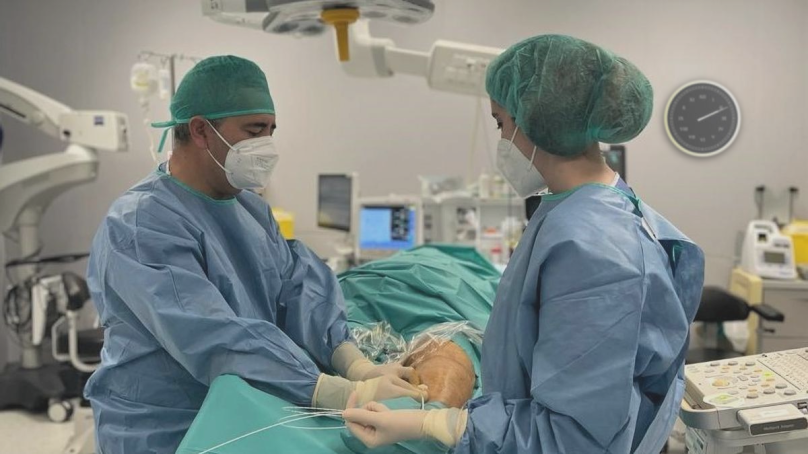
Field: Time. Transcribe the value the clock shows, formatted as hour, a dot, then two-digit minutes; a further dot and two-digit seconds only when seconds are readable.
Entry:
2.11
